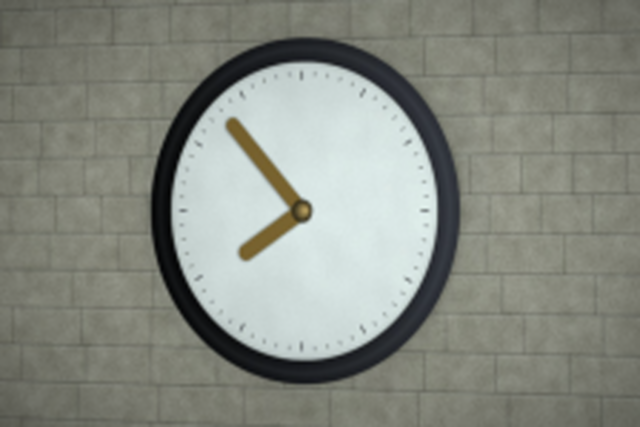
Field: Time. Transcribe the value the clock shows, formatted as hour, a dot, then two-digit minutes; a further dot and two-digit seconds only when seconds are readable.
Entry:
7.53
